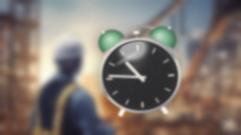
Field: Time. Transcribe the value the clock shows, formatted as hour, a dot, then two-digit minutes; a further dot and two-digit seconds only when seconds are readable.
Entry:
10.46
